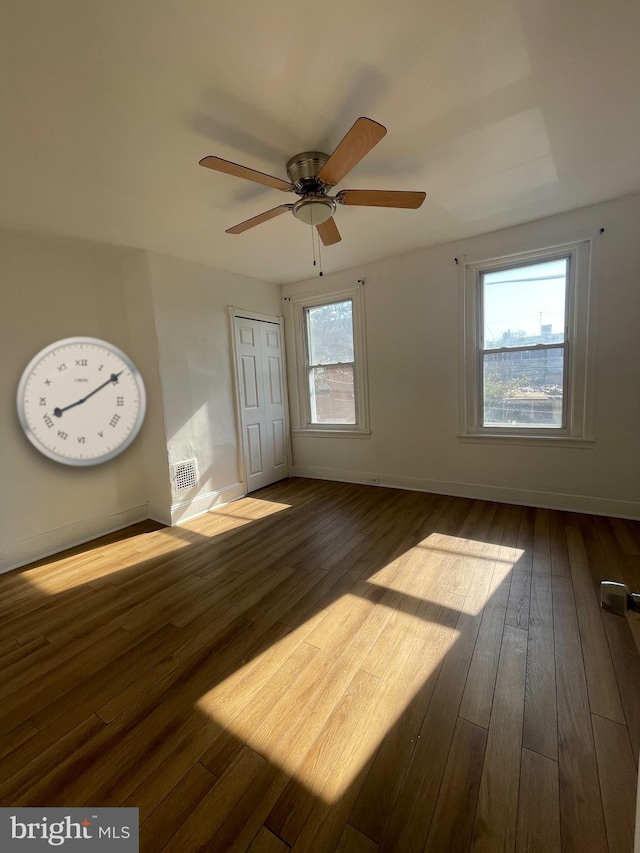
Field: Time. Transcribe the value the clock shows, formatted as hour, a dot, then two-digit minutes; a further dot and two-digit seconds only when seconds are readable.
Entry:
8.09
